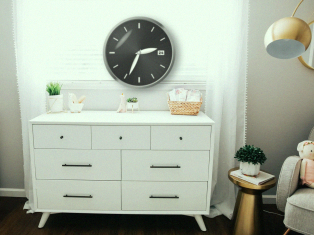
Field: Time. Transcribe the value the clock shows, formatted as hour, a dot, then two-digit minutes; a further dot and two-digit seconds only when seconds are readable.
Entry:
2.34
